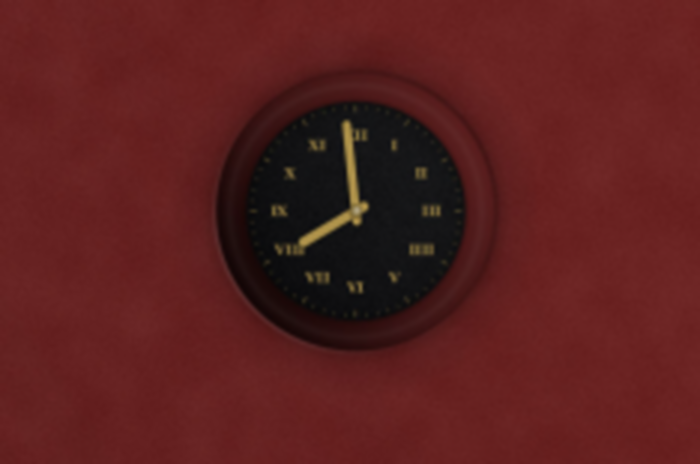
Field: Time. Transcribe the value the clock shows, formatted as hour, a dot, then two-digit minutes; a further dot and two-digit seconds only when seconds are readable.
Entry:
7.59
